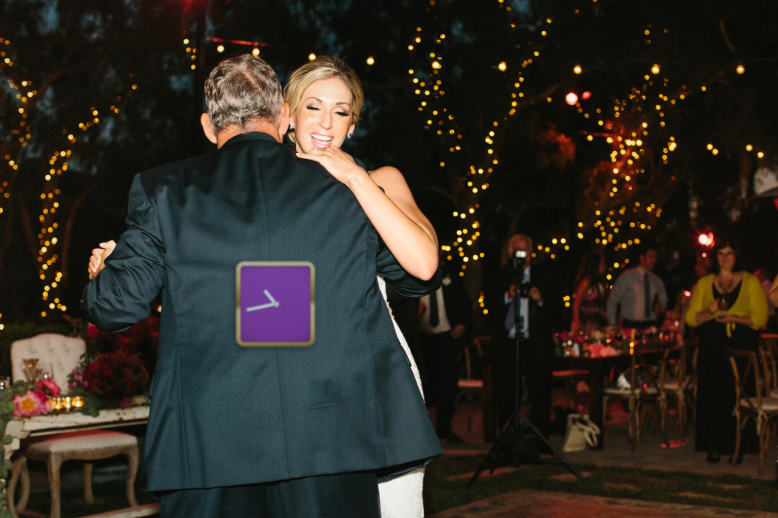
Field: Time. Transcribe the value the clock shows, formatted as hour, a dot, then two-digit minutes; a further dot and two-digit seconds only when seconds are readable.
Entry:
10.43
